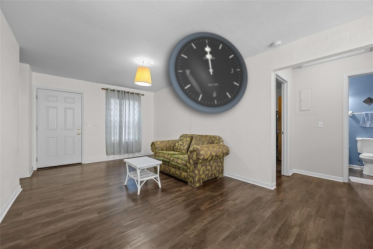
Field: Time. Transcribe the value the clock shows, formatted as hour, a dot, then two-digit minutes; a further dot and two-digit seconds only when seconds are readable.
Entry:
12.00
